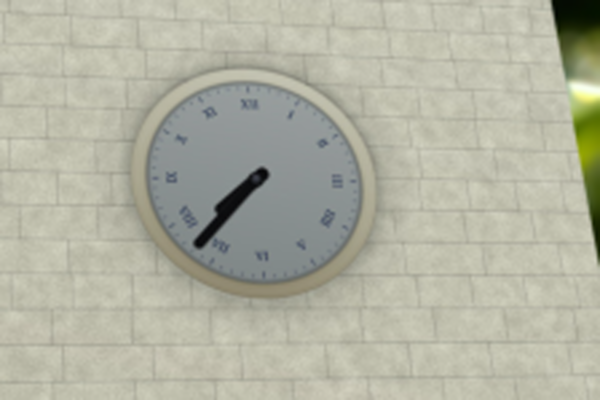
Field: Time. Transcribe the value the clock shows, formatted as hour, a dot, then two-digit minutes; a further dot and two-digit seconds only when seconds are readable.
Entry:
7.37
